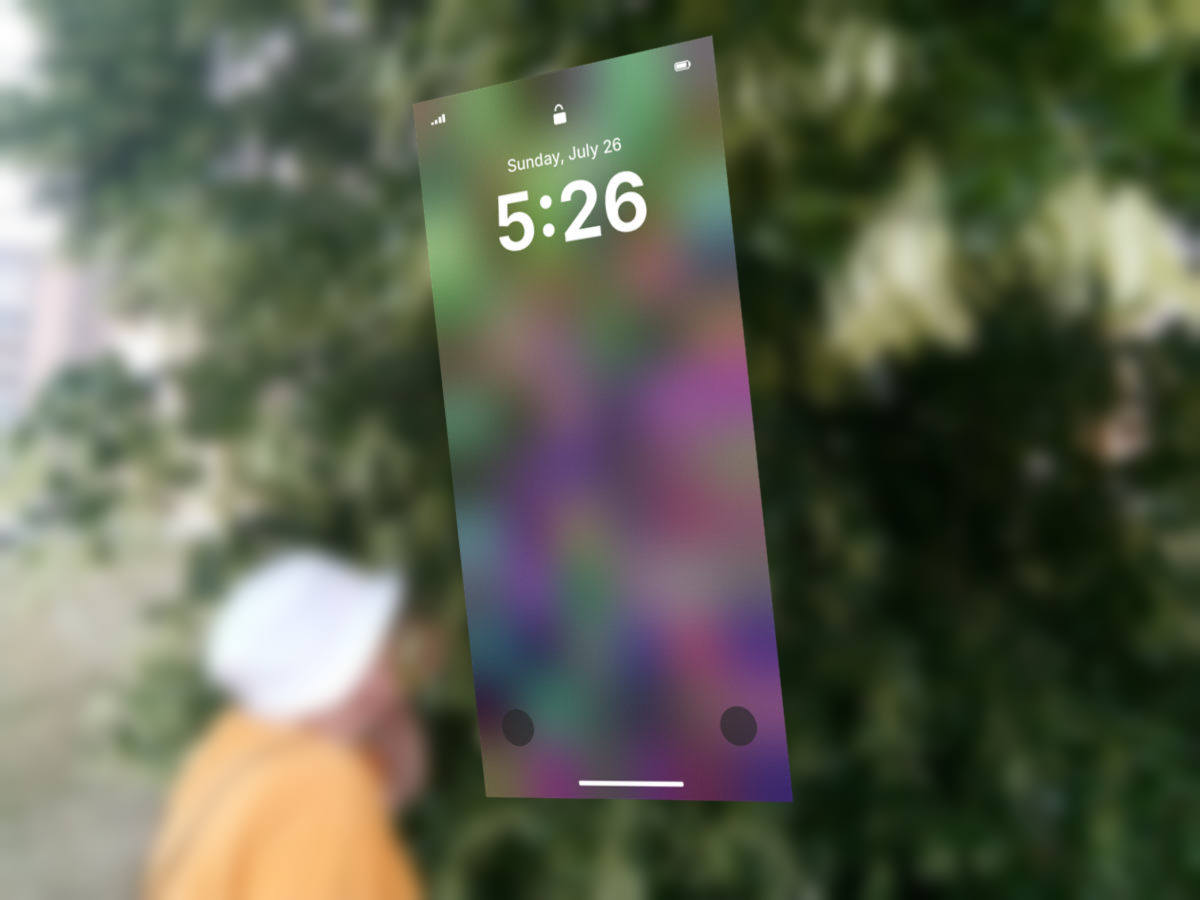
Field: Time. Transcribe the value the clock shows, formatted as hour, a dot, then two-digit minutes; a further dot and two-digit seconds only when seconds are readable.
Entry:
5.26
